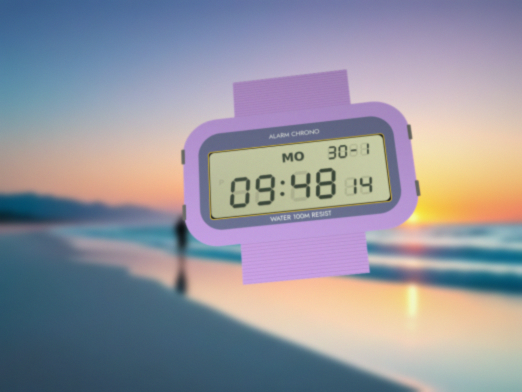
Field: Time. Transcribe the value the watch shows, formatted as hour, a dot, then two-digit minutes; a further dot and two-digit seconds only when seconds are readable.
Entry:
9.48.14
